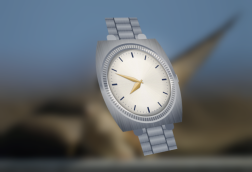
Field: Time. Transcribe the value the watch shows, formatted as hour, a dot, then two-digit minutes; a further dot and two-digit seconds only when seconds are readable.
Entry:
7.49
